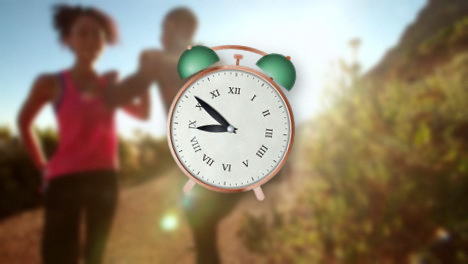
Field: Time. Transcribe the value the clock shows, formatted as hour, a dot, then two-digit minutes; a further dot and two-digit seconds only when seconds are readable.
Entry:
8.51
